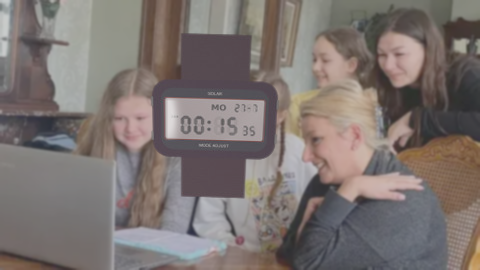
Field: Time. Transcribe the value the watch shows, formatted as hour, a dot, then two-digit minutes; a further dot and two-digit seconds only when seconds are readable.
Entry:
0.15.35
